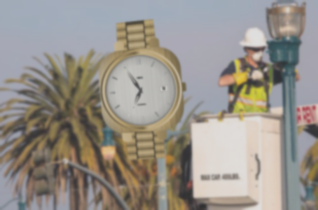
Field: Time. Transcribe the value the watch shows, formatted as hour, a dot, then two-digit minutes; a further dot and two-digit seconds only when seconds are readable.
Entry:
6.55
